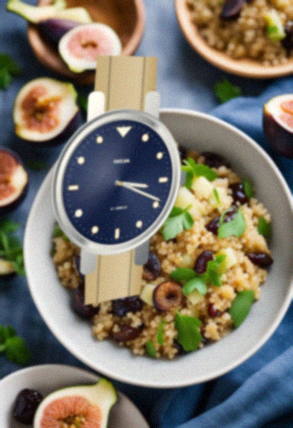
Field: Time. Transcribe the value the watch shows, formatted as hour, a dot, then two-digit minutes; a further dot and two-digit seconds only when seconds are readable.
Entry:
3.19
